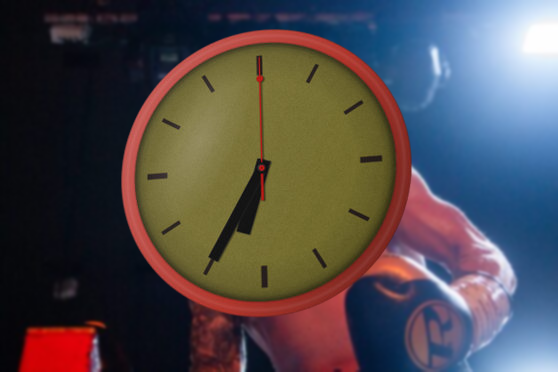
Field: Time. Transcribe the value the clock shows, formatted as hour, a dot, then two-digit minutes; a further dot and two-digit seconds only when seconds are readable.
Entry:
6.35.00
